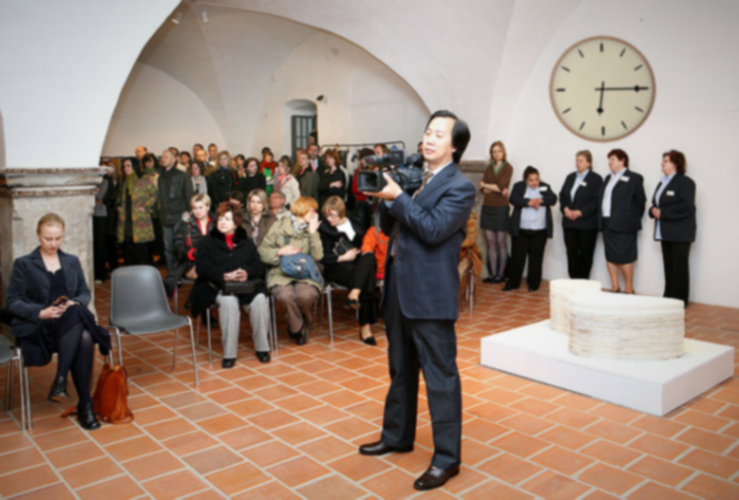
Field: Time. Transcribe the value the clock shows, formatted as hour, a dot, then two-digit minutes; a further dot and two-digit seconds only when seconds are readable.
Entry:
6.15
